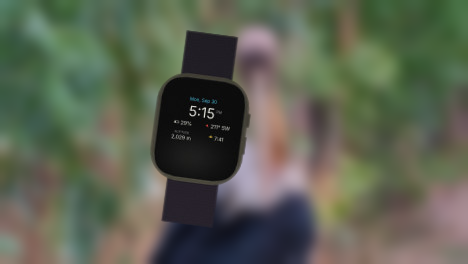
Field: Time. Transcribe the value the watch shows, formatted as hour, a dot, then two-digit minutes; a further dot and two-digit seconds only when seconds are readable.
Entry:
5.15
